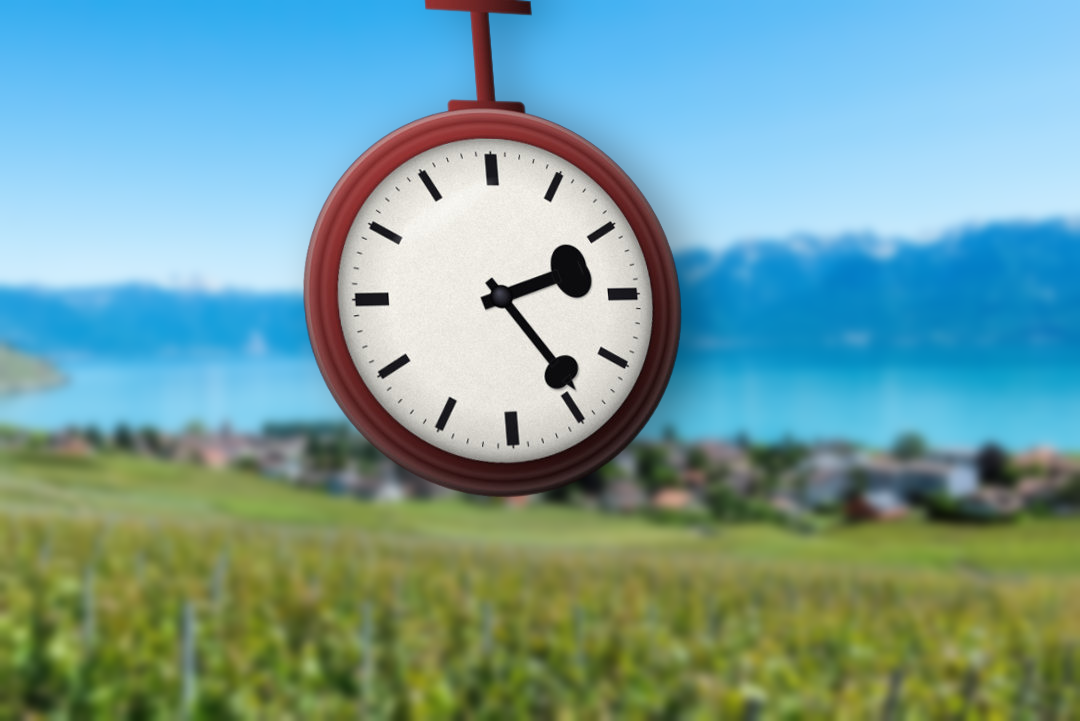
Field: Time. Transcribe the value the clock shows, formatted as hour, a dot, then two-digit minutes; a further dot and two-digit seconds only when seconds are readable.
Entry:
2.24
